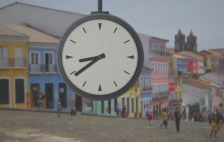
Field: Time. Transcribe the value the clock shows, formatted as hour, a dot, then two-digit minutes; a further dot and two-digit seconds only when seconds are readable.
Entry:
8.39
